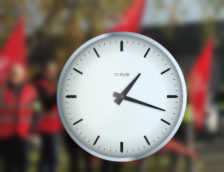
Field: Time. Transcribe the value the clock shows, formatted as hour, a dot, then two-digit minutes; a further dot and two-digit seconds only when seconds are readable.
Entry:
1.18
